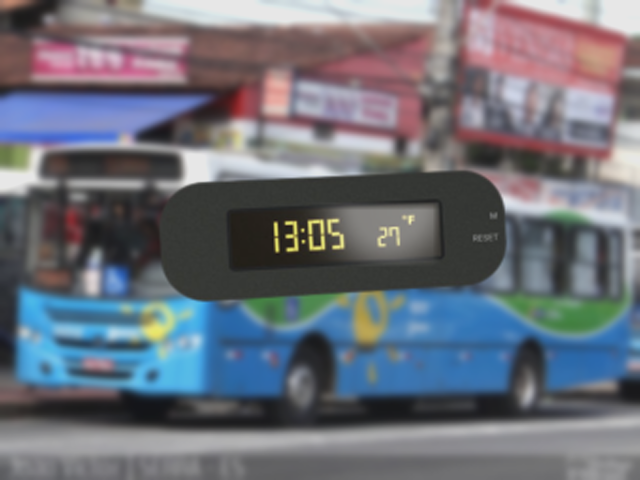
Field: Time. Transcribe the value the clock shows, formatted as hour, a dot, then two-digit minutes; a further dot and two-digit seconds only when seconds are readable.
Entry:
13.05
